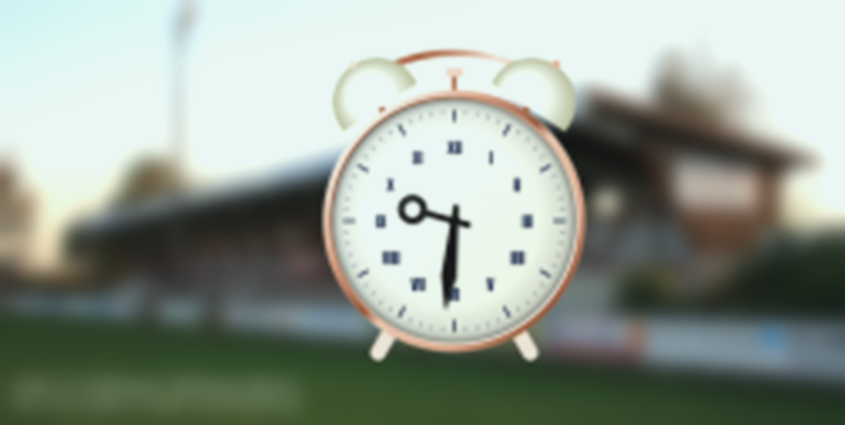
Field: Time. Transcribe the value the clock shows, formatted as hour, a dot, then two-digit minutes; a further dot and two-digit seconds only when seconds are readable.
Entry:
9.31
